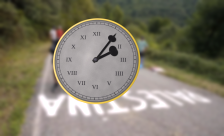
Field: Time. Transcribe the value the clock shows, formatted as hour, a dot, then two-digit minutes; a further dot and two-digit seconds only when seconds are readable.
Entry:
2.06
